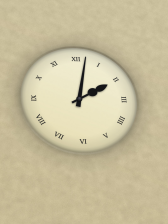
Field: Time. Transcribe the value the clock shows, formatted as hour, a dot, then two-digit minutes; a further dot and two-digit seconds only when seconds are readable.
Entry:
2.02
